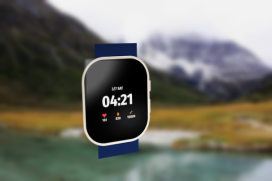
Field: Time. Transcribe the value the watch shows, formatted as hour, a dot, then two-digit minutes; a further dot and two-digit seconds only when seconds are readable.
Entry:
4.21
